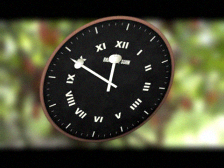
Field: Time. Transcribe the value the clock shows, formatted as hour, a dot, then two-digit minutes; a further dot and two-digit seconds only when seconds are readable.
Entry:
11.49
